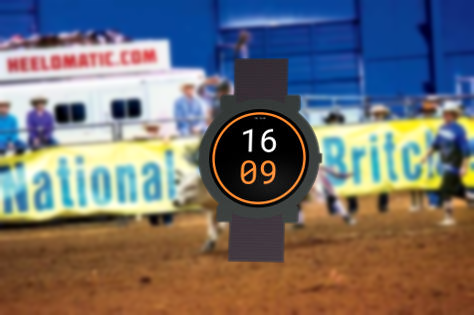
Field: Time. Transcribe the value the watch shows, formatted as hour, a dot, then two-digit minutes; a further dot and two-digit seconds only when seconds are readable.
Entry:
16.09
